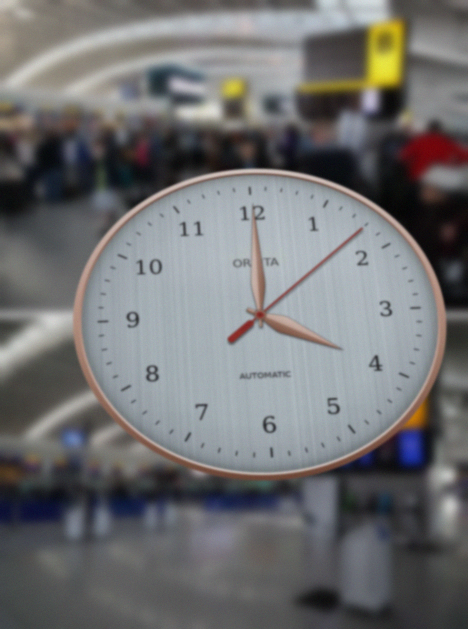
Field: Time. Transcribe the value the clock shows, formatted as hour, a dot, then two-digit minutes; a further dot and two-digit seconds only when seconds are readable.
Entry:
4.00.08
